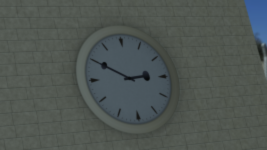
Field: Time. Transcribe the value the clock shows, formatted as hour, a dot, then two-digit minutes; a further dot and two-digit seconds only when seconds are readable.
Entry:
2.50
